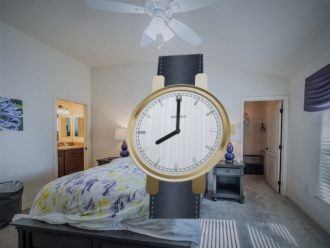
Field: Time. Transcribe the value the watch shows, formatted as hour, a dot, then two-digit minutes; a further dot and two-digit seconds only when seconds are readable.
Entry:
8.00
